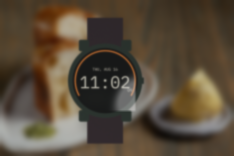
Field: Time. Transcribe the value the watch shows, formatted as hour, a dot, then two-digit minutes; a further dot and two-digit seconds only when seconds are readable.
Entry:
11.02
